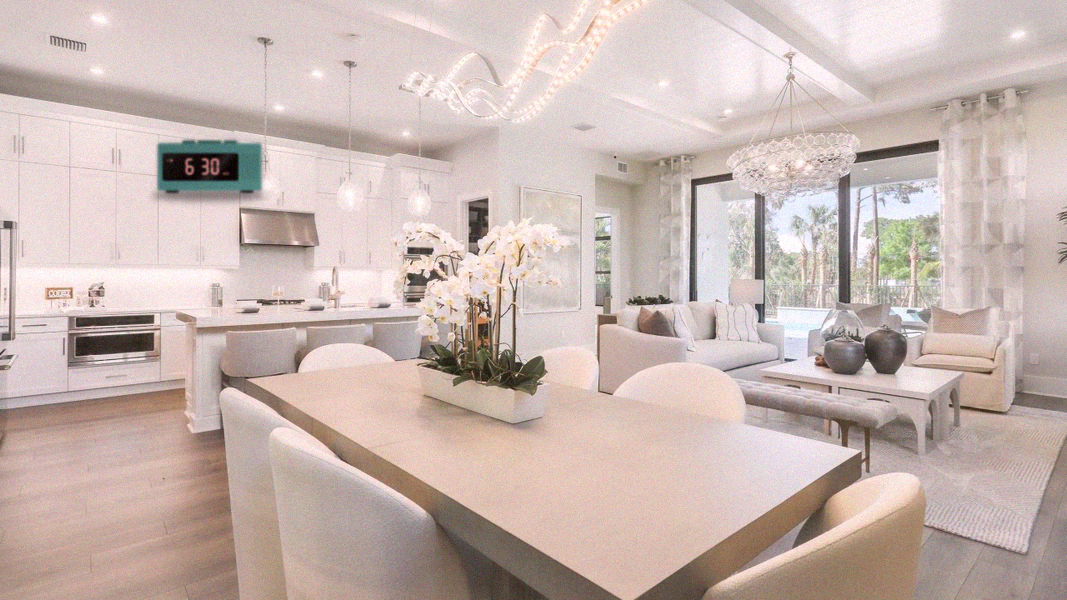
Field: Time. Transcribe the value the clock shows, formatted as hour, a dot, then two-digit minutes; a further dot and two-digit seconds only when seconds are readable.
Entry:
6.30
